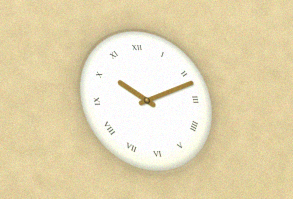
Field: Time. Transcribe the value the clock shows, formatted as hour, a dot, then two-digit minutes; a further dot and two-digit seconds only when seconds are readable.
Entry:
10.12
